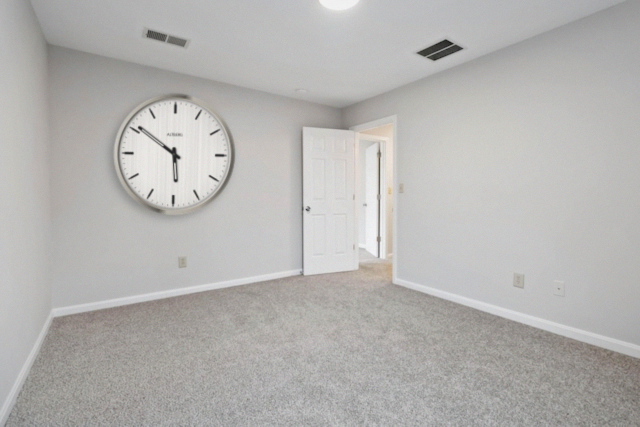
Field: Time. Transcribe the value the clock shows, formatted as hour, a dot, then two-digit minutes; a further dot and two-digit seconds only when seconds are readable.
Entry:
5.51
